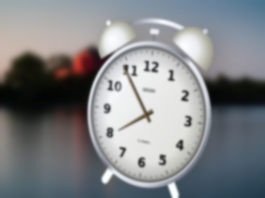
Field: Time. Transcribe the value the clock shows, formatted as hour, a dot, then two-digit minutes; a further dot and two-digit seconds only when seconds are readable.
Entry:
7.54
